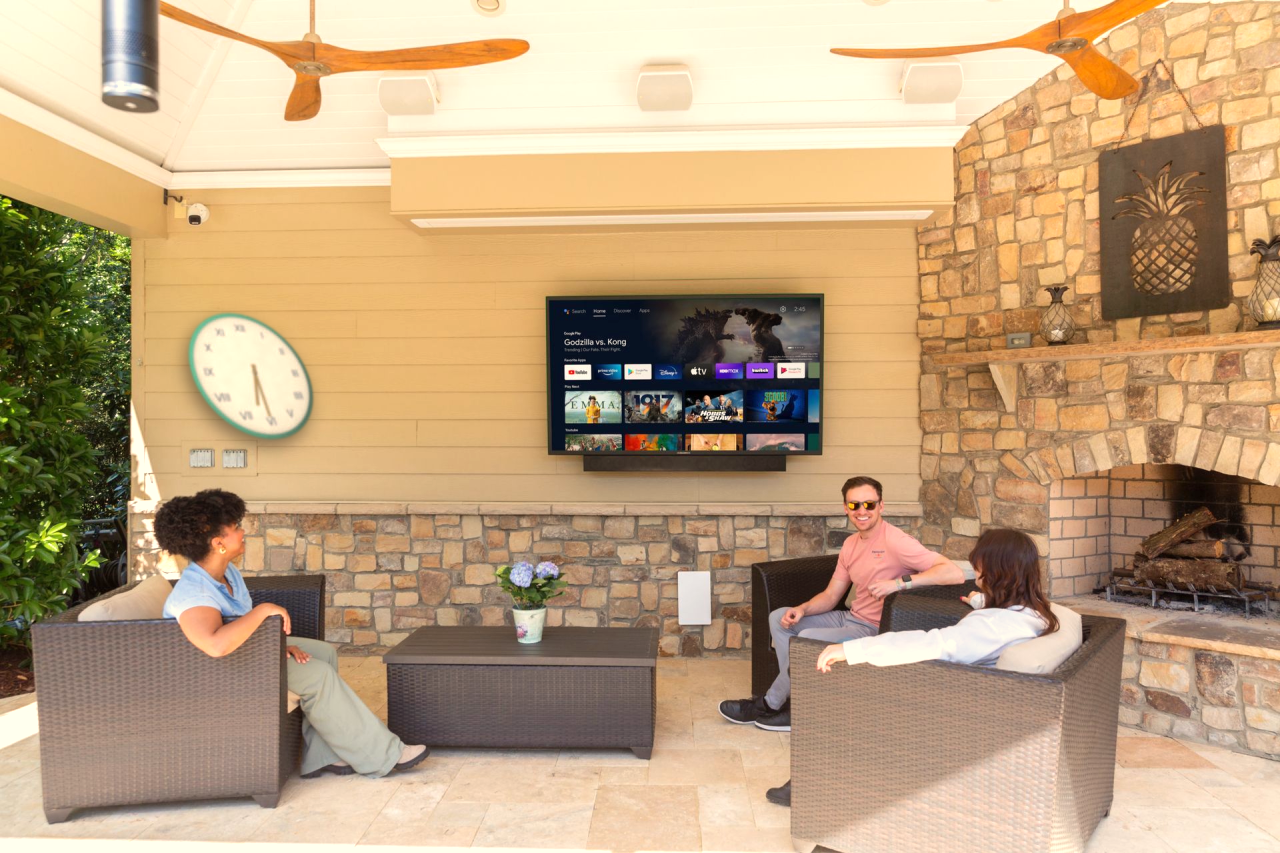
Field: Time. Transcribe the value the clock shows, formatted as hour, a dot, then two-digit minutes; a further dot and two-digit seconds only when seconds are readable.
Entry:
6.30
